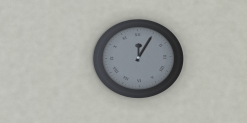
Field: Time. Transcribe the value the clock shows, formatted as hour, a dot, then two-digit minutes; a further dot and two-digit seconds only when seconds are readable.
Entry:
12.05
